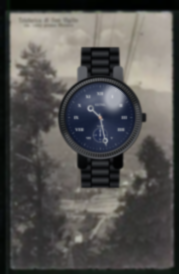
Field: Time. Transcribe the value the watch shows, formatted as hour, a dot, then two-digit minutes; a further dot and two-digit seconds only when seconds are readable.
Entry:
10.28
